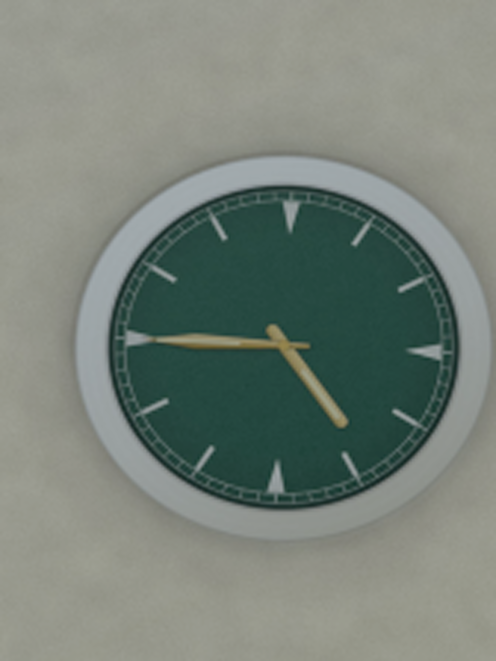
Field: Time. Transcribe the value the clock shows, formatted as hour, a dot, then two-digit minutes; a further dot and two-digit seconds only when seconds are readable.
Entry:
4.45
